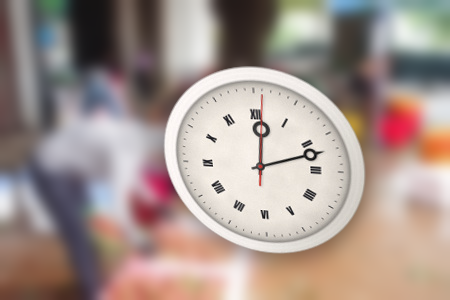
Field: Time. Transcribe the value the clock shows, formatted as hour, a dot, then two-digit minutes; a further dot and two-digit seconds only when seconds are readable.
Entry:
12.12.01
